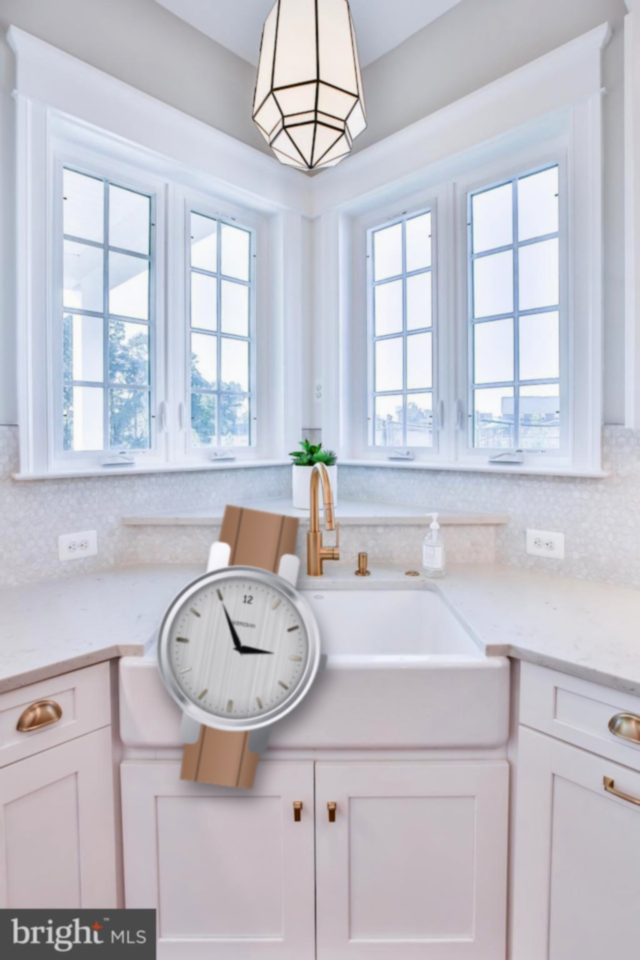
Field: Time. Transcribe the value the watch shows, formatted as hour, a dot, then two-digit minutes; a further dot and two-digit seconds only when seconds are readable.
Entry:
2.55
